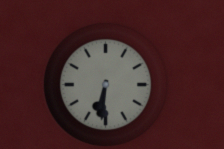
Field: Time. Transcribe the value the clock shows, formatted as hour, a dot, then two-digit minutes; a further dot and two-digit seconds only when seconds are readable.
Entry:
6.31
